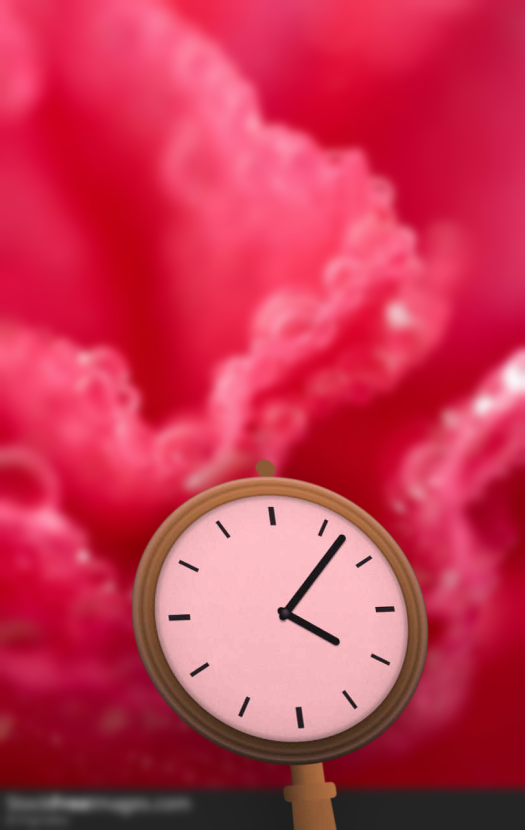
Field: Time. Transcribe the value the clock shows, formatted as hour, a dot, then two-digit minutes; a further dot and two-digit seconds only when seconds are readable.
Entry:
4.07
